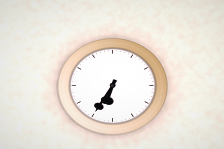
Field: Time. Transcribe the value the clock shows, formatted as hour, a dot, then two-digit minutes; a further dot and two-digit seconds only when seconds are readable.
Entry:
6.35
